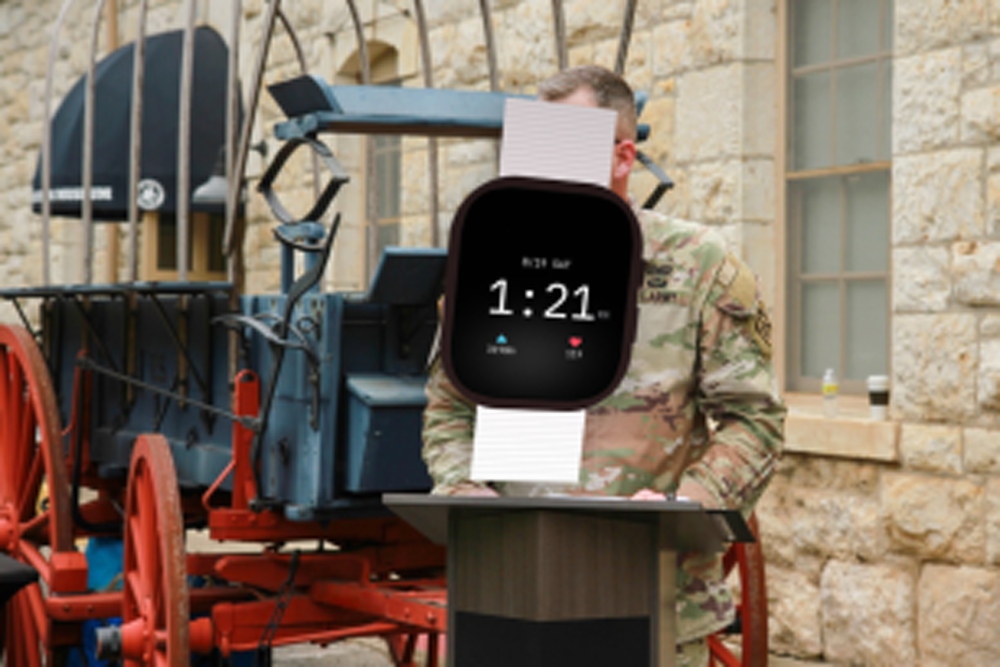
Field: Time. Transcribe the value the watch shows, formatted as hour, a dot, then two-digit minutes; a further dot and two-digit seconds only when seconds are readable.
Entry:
1.21
